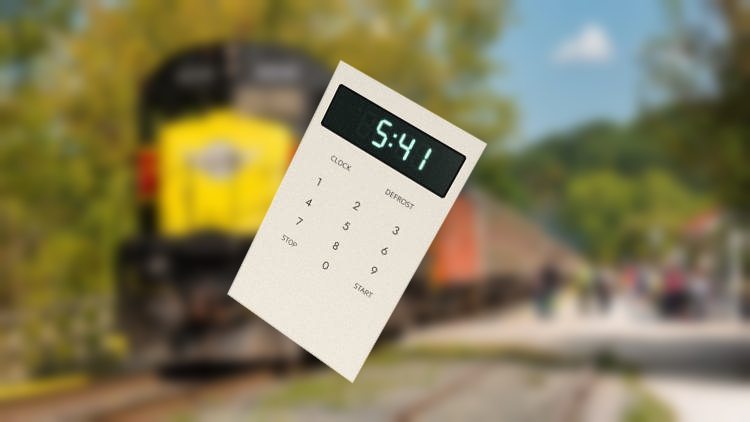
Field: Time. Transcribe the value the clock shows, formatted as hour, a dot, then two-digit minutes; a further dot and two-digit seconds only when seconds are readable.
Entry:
5.41
